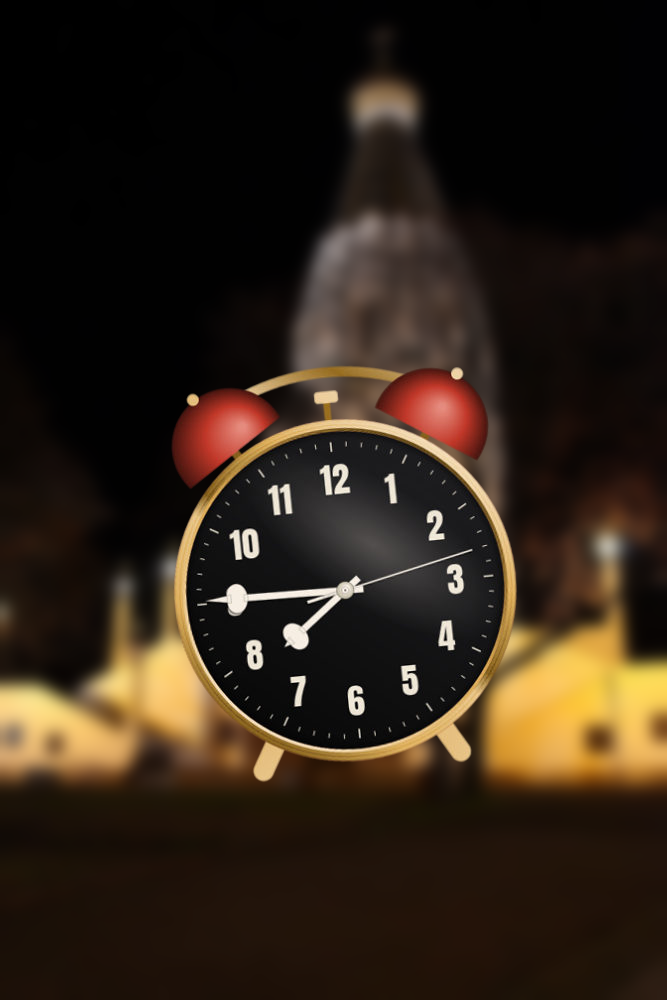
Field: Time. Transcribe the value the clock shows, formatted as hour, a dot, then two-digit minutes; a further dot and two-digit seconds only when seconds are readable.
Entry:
7.45.13
